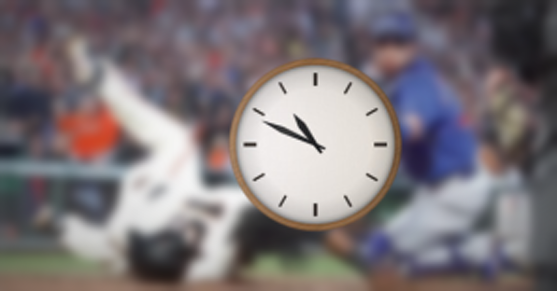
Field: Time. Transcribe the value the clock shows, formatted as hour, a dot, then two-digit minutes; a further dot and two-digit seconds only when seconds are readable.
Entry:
10.49
